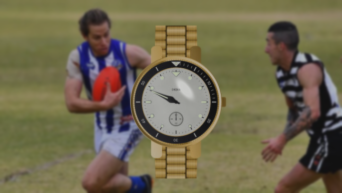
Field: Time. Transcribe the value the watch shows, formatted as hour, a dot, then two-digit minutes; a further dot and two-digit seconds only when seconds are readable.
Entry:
9.49
